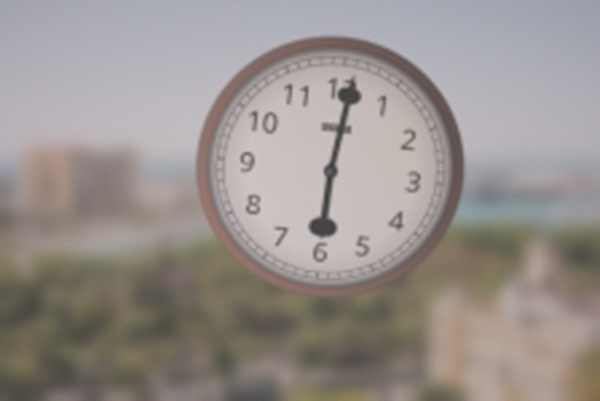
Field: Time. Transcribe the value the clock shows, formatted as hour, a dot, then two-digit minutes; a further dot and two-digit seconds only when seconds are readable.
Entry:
6.01
